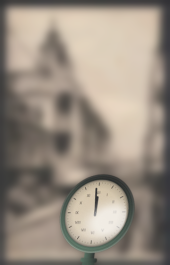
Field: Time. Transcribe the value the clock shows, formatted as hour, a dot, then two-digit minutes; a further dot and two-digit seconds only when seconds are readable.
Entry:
11.59
